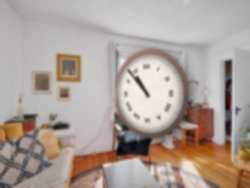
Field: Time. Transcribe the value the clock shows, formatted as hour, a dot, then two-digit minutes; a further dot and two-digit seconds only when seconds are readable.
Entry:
10.53
